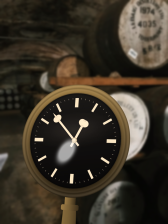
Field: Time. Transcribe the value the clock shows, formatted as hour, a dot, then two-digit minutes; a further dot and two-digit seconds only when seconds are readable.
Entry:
12.53
